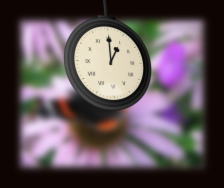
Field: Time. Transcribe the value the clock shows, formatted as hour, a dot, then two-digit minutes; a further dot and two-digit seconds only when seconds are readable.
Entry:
1.00
